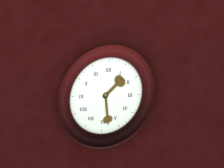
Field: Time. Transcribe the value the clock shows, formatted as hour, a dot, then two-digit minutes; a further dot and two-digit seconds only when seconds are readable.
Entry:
1.28
